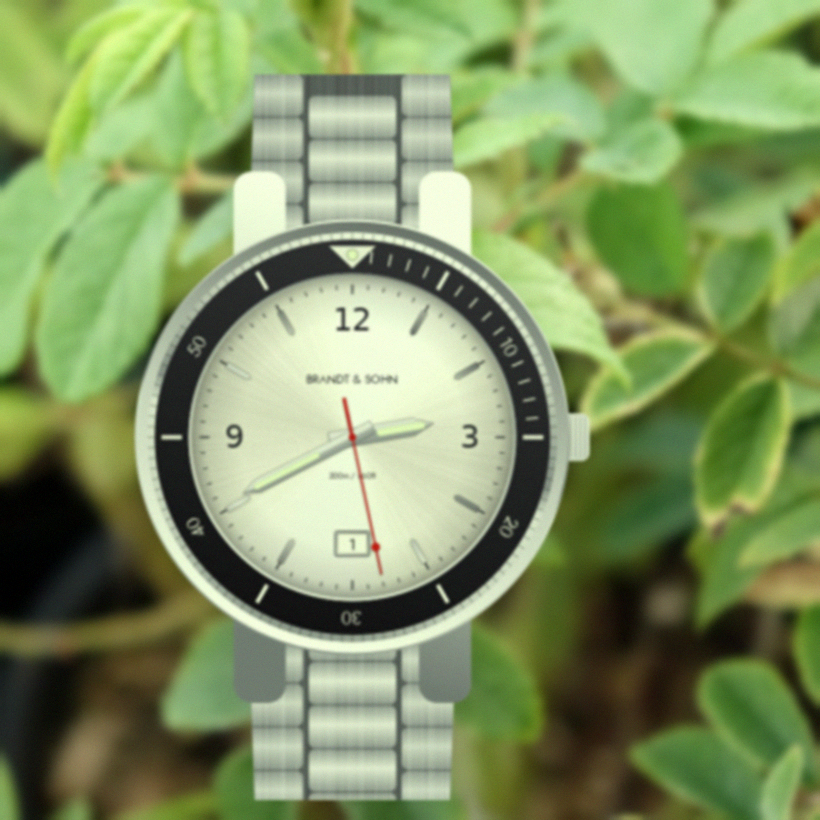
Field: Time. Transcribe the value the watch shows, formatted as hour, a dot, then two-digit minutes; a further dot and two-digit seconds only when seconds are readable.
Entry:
2.40.28
